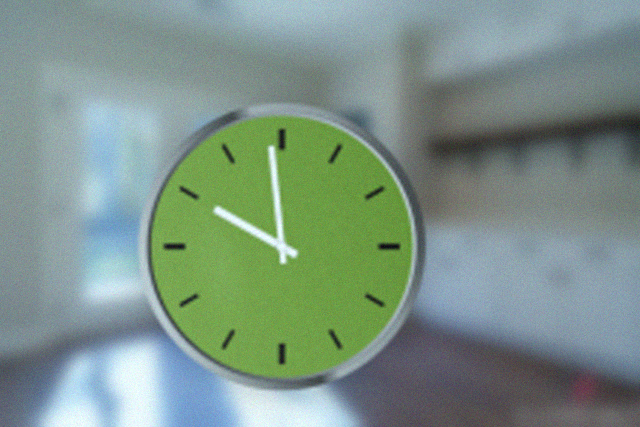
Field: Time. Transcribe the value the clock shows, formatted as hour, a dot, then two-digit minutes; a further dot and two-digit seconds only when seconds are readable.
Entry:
9.59
